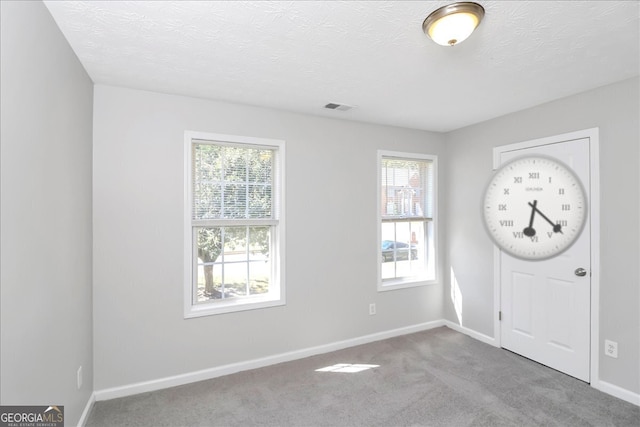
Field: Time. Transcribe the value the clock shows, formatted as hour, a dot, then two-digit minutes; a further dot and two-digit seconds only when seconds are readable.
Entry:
6.22
